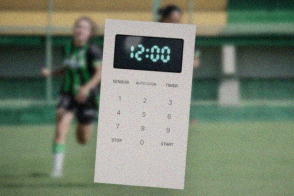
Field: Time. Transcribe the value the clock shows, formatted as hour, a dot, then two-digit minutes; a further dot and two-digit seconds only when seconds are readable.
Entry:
12.00
